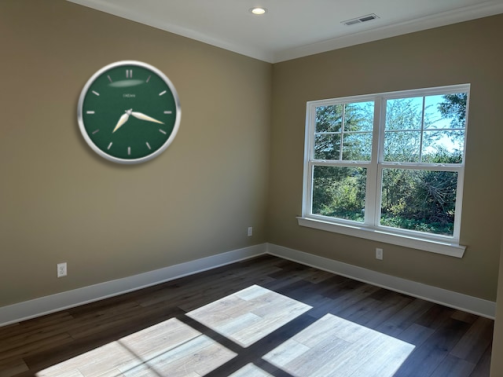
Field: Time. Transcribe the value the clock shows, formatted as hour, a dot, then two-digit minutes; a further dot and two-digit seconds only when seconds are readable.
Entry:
7.18
